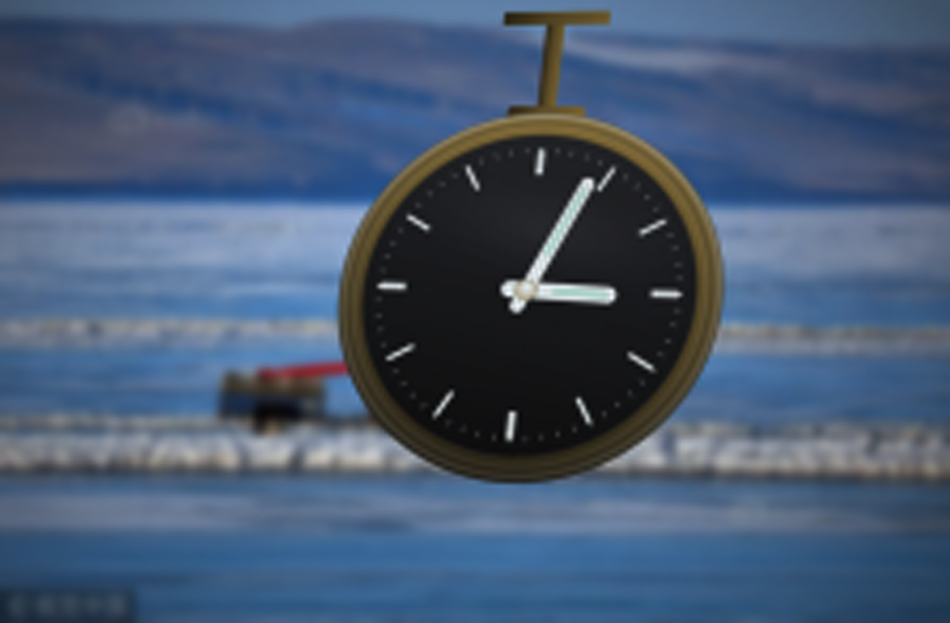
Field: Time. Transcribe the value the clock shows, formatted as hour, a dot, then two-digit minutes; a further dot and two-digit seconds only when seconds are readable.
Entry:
3.04
